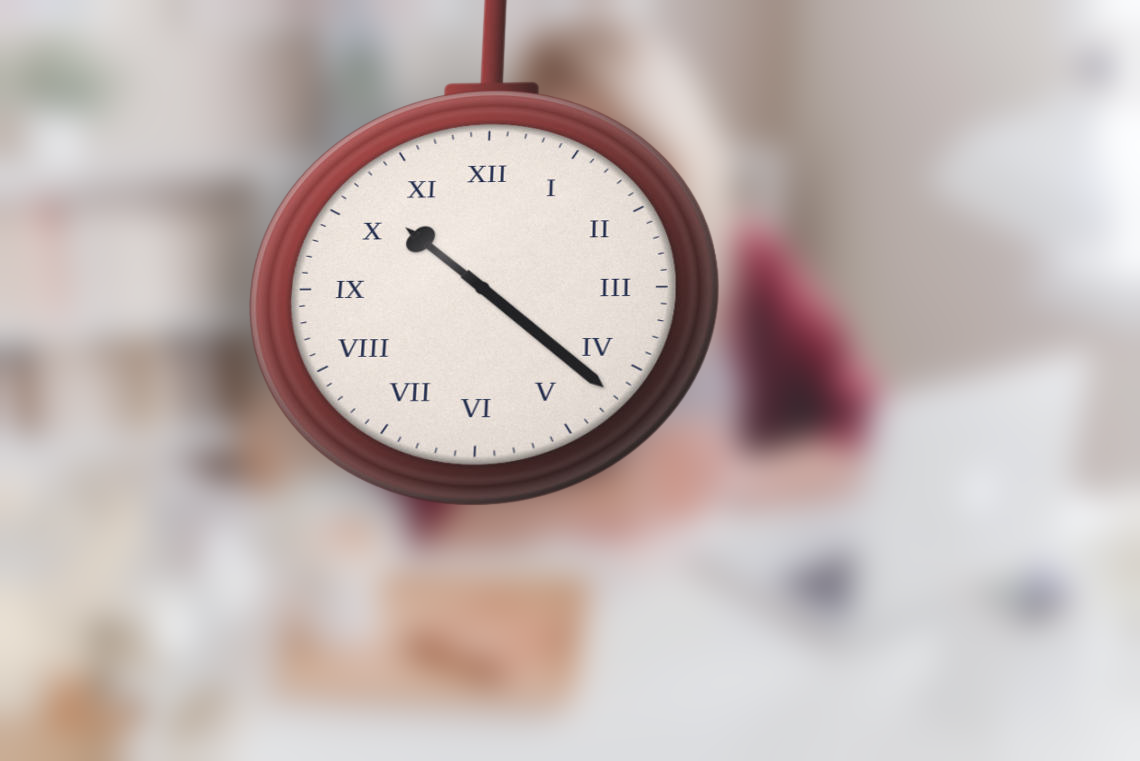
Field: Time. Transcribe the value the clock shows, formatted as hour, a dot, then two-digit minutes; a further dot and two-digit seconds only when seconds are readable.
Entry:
10.22
